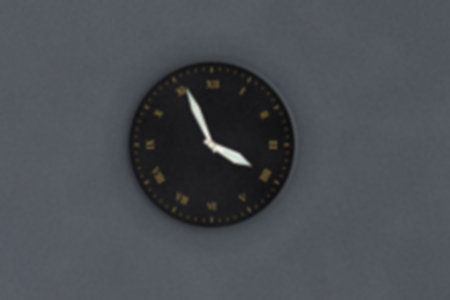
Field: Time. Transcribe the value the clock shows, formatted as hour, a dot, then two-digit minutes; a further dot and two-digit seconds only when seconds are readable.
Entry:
3.56
